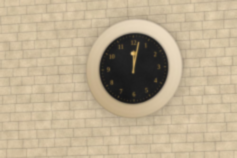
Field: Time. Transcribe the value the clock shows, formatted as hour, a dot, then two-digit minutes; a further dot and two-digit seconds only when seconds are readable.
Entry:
12.02
